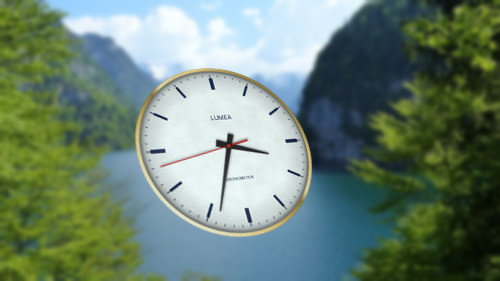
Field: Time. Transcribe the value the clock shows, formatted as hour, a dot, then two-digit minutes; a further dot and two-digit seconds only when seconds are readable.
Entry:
3.33.43
